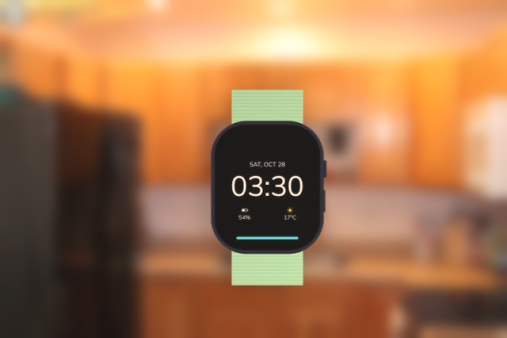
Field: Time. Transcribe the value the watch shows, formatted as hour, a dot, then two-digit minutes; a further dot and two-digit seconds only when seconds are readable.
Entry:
3.30
